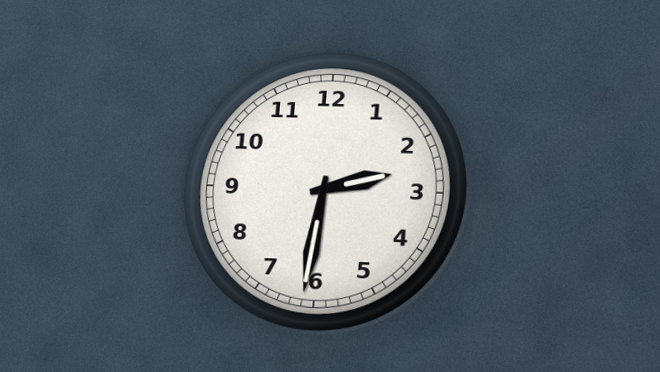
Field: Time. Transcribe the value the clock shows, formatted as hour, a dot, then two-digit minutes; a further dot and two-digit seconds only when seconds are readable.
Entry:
2.31
